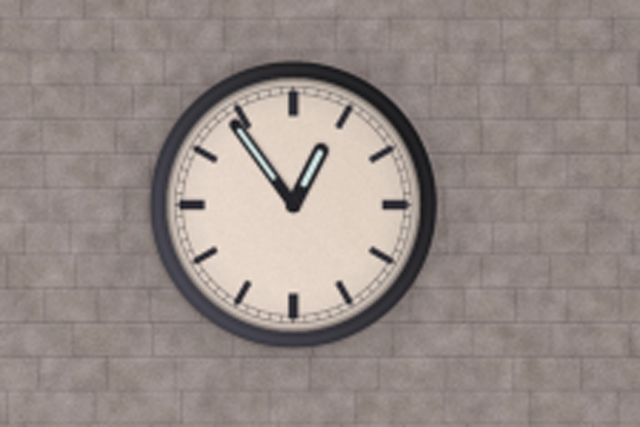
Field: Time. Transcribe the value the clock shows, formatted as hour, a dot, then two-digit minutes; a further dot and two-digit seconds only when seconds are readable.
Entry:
12.54
